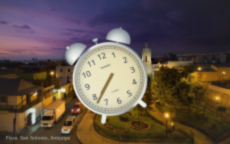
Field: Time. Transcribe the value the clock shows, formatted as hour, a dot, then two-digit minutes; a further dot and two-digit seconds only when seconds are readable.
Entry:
7.38
